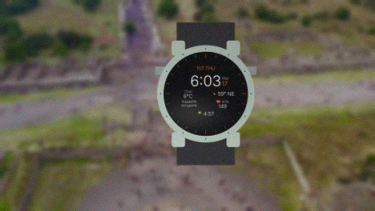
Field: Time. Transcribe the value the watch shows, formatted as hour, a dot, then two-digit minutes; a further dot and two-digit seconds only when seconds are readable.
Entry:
6.03
